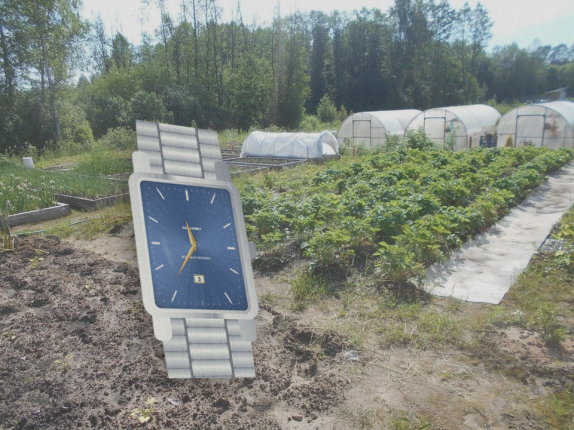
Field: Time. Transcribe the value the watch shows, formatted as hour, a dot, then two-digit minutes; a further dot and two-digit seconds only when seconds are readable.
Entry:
11.36
